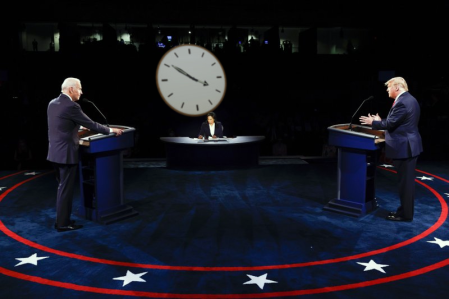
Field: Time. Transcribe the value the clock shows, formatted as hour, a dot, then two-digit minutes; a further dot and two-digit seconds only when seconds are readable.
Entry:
3.51
